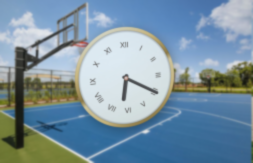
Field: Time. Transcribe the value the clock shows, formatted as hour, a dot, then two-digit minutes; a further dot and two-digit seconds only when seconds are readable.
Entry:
6.20
